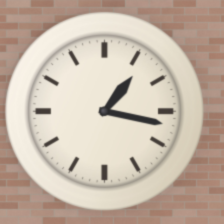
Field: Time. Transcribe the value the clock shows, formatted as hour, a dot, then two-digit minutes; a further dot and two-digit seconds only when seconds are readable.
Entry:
1.17
